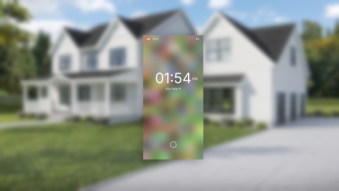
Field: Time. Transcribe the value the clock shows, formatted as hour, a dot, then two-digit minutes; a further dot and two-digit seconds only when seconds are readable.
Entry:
1.54
